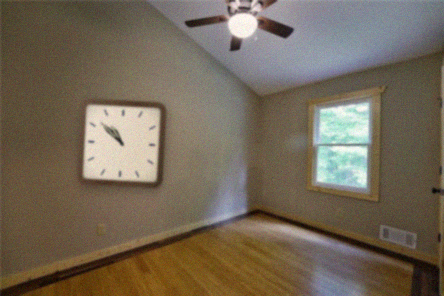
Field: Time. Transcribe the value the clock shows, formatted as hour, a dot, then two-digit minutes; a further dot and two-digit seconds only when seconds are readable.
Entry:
10.52
